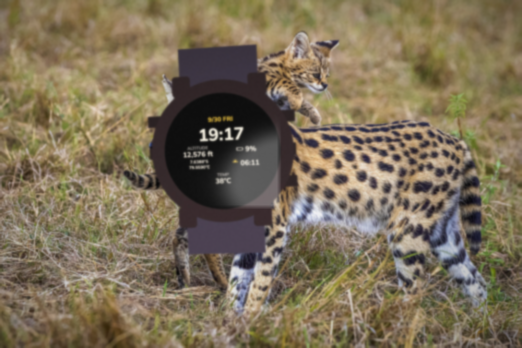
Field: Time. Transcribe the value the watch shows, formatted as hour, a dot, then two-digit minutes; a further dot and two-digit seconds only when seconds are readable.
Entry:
19.17
